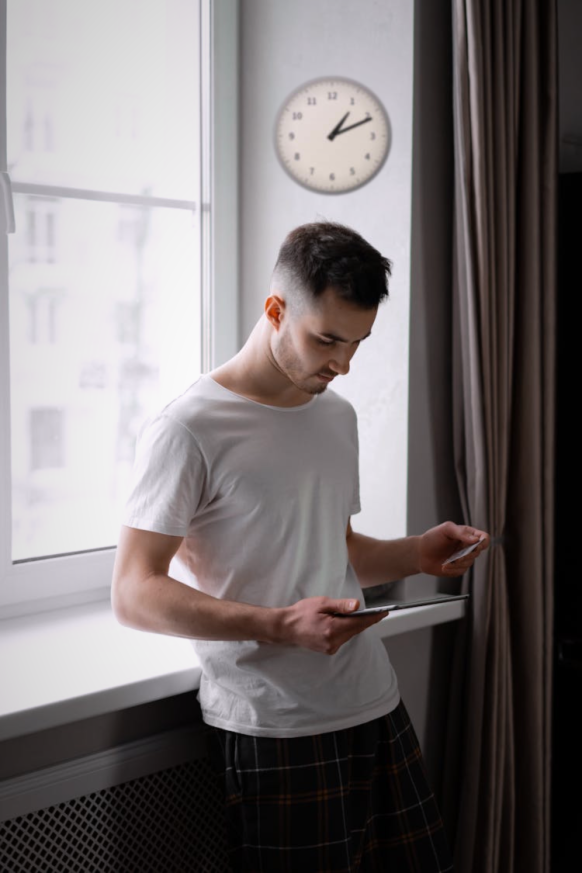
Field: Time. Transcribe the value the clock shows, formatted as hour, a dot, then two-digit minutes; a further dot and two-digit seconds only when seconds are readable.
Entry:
1.11
